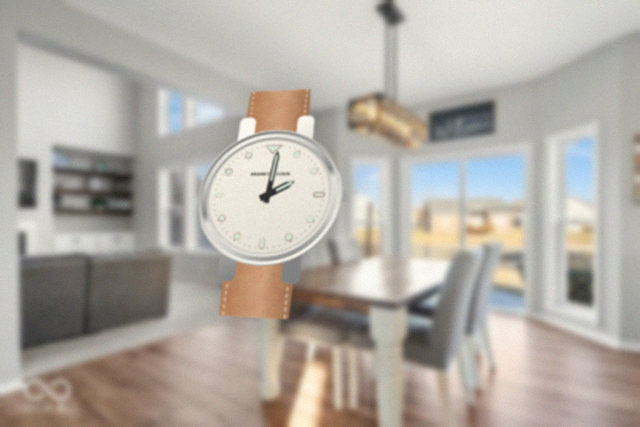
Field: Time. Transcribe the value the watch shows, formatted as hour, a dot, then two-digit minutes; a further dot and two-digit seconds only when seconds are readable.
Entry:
2.01
